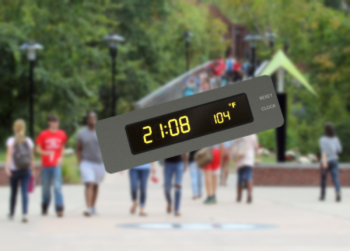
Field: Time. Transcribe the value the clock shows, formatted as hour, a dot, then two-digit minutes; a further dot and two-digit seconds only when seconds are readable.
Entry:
21.08
